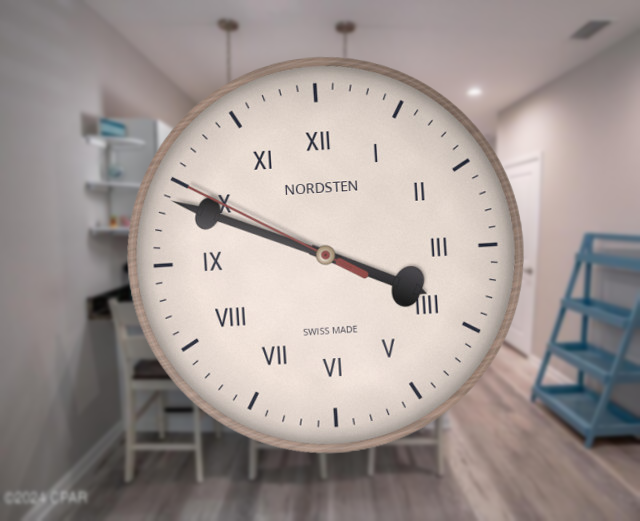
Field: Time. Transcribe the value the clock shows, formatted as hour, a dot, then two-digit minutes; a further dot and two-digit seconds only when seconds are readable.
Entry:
3.48.50
